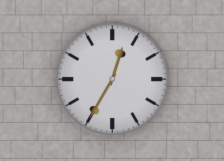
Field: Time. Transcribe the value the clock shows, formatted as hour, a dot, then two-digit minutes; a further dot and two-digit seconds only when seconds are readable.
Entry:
12.35
